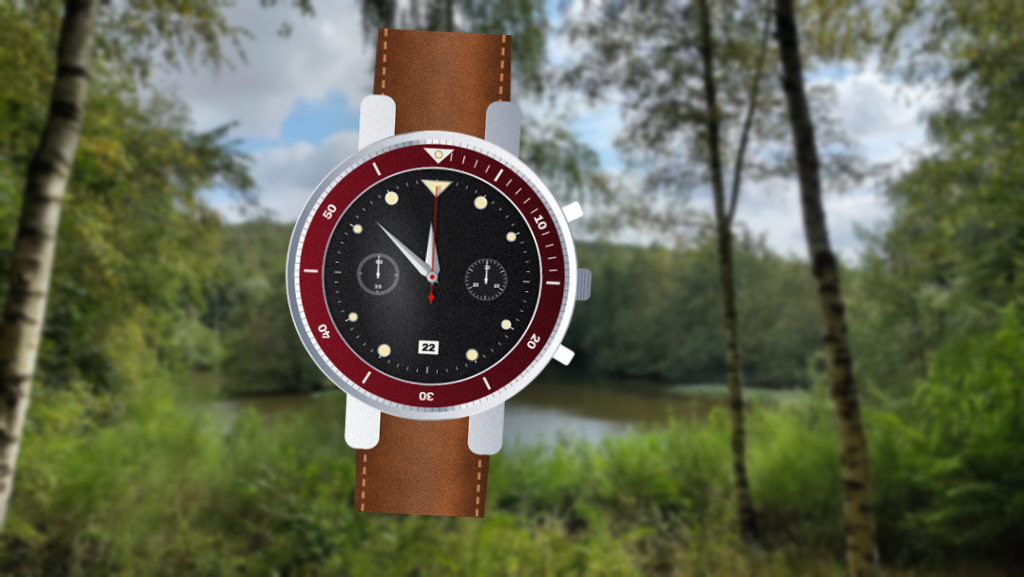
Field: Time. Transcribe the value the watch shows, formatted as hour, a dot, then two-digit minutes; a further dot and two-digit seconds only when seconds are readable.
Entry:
11.52
